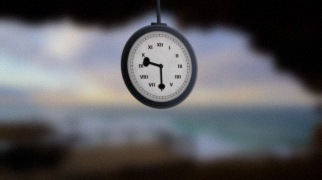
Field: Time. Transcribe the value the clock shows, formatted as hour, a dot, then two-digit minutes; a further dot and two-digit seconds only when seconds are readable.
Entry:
9.30
